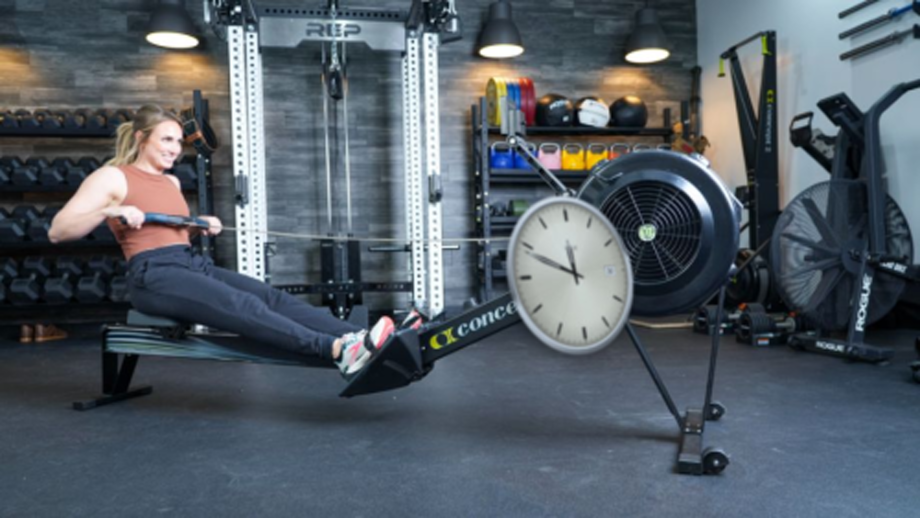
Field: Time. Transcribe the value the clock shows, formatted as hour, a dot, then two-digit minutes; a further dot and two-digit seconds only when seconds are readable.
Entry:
11.49
